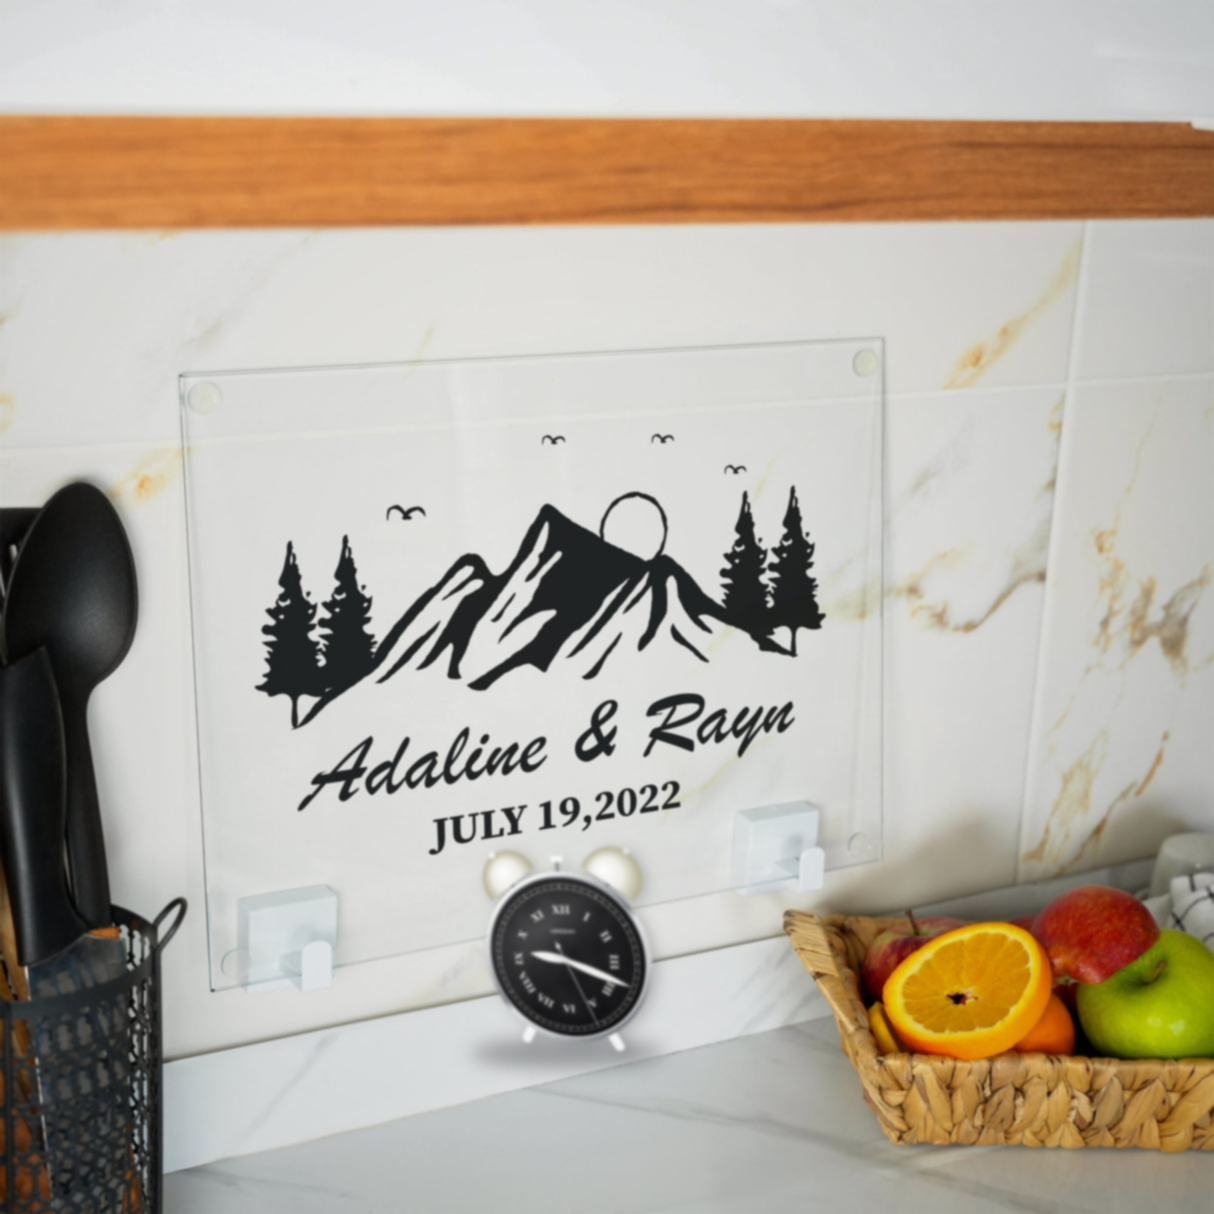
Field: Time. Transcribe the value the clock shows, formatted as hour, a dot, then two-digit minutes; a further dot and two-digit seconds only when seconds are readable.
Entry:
9.18.26
